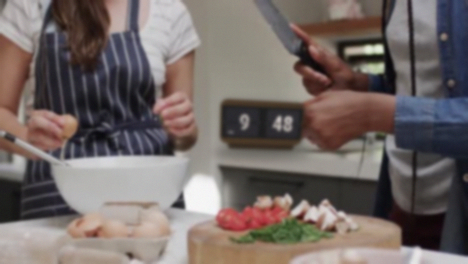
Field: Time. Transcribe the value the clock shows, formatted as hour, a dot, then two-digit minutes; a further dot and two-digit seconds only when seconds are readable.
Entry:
9.48
